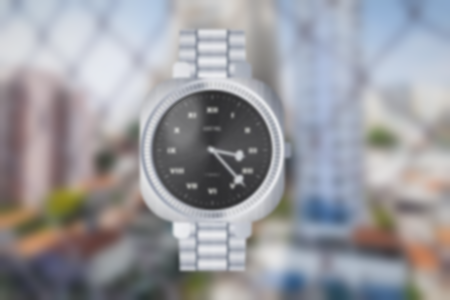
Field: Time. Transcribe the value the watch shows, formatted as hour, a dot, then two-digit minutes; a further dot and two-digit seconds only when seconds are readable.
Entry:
3.23
